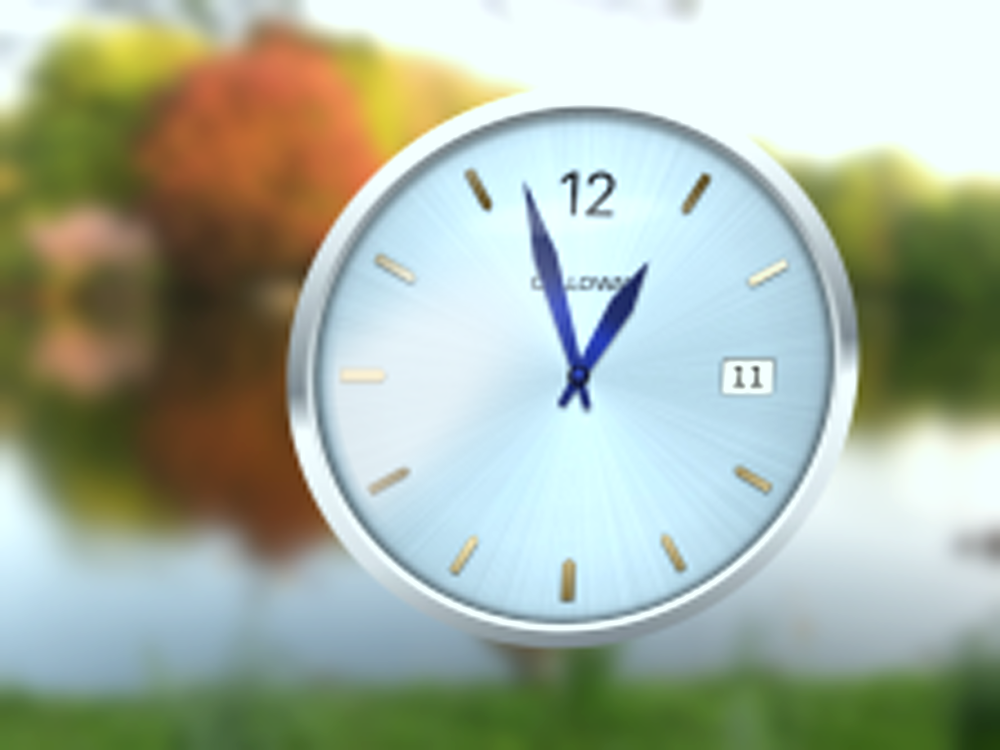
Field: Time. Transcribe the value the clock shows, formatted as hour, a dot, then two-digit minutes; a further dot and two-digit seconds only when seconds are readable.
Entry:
12.57
